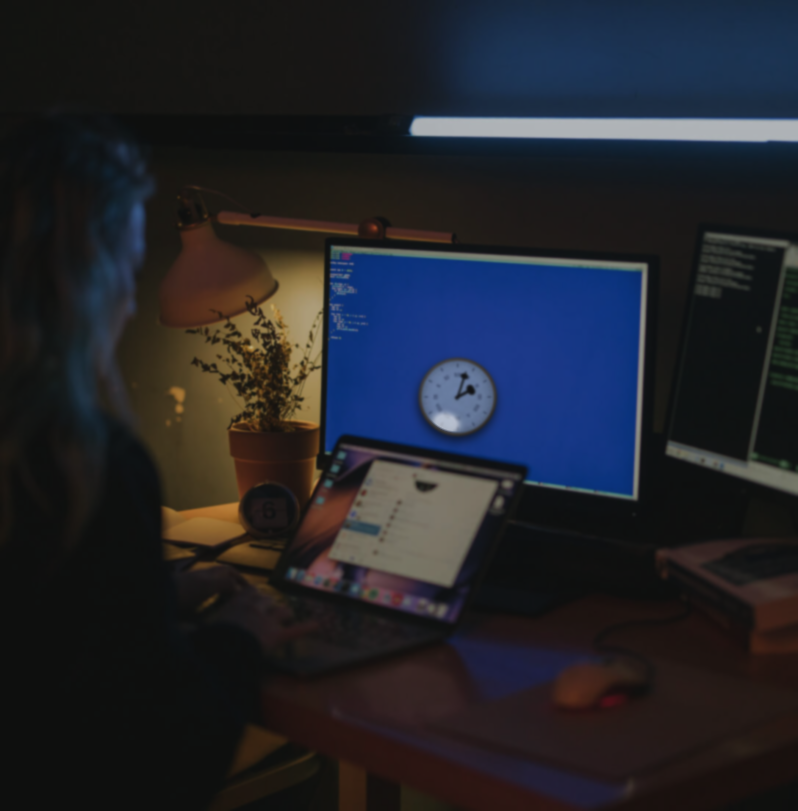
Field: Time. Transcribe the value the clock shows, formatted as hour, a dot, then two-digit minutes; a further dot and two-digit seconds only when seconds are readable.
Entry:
2.03
